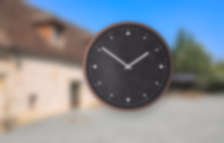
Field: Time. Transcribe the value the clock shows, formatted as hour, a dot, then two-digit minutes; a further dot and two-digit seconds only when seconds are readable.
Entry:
1.51
